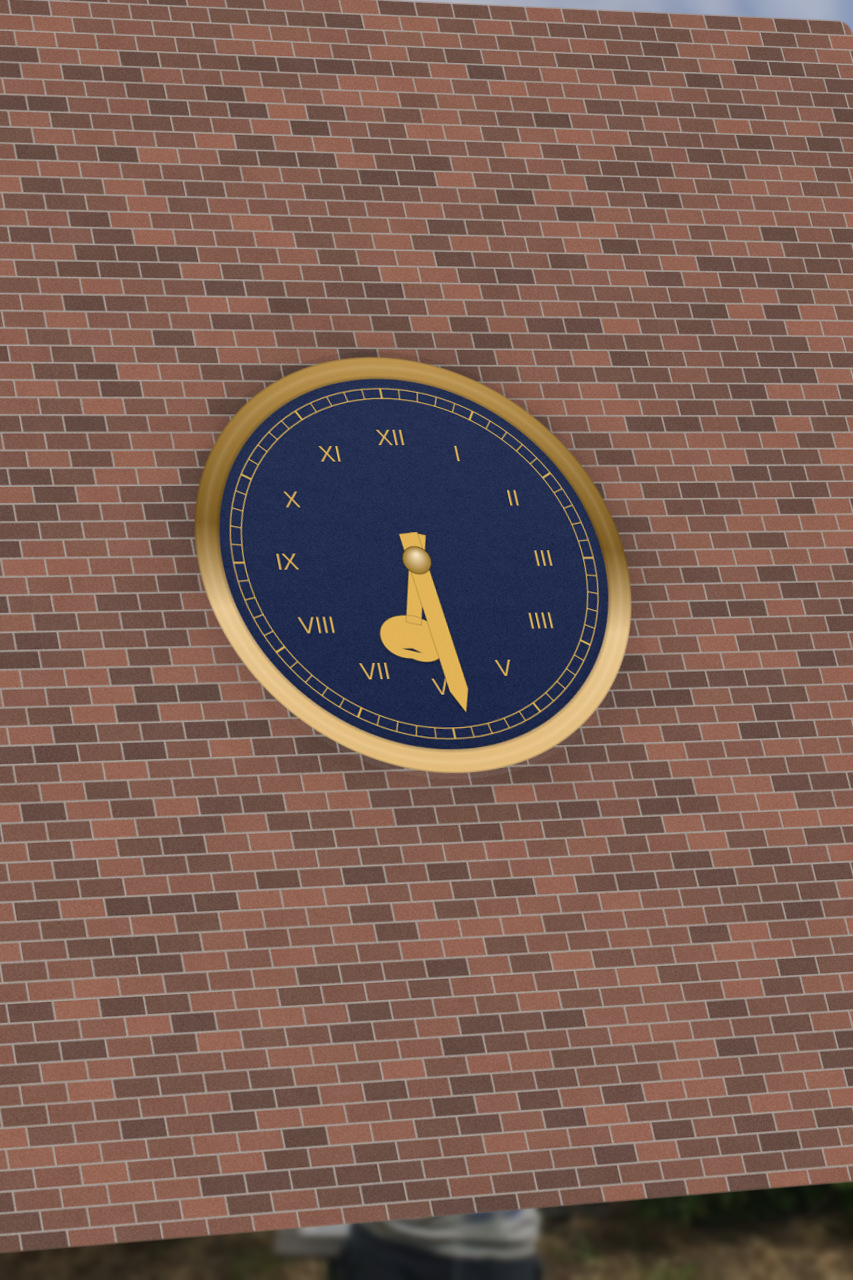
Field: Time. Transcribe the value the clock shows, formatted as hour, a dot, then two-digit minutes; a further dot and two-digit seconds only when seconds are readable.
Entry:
6.29
